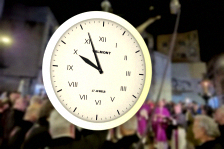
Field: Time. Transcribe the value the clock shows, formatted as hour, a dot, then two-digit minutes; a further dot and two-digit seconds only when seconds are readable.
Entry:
9.56
